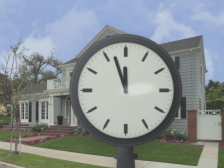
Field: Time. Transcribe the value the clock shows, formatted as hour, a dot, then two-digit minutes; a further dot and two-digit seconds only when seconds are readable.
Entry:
11.57
